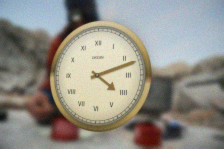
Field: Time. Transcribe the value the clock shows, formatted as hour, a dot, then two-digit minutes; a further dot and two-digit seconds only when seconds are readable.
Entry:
4.12
